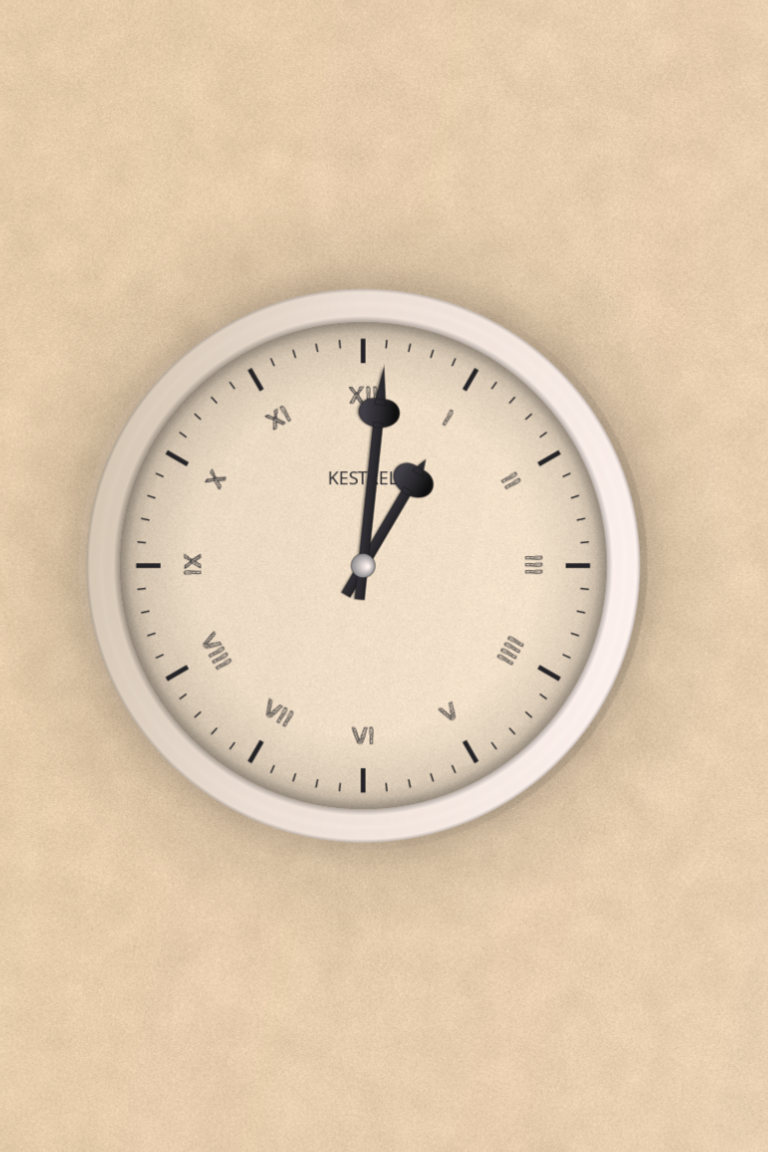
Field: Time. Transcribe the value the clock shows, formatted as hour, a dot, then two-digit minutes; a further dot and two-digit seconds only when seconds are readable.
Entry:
1.01
